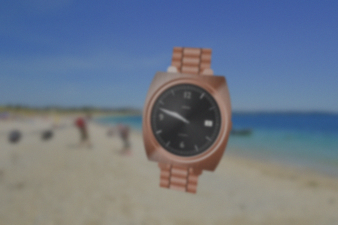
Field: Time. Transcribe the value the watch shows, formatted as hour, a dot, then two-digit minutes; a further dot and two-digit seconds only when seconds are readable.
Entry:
9.48
